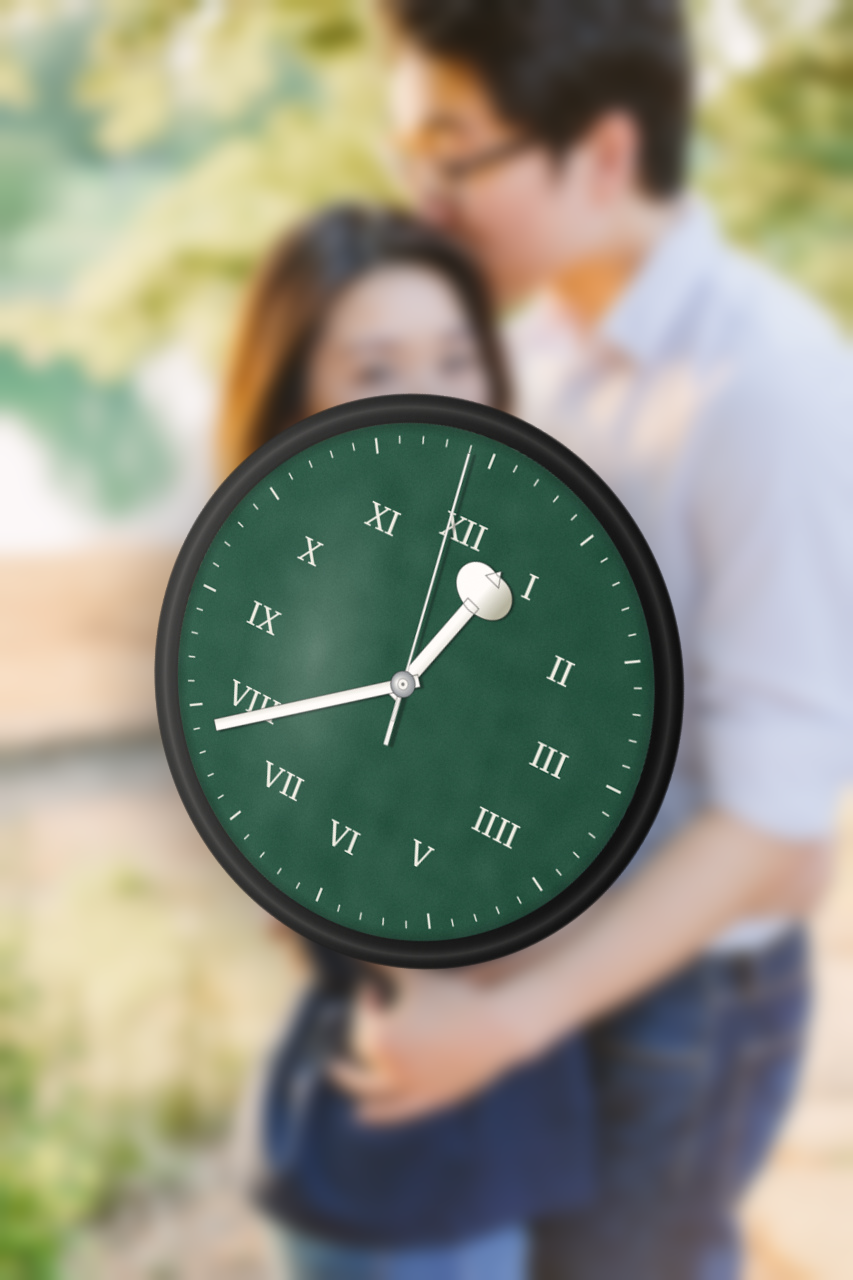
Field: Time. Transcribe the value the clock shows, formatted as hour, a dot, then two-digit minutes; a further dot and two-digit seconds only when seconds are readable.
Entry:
12.38.59
